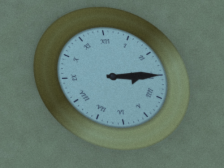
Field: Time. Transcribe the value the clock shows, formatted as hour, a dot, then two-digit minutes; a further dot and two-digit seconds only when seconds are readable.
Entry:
3.15
